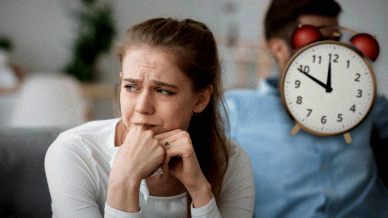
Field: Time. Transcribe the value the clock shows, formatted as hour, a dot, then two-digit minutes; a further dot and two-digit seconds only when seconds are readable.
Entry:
11.49
